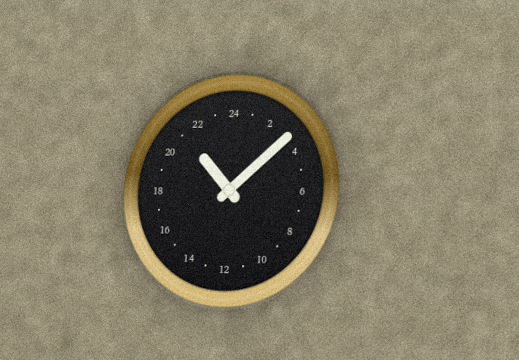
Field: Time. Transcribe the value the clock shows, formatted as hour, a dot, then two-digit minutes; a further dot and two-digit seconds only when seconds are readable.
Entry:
21.08
